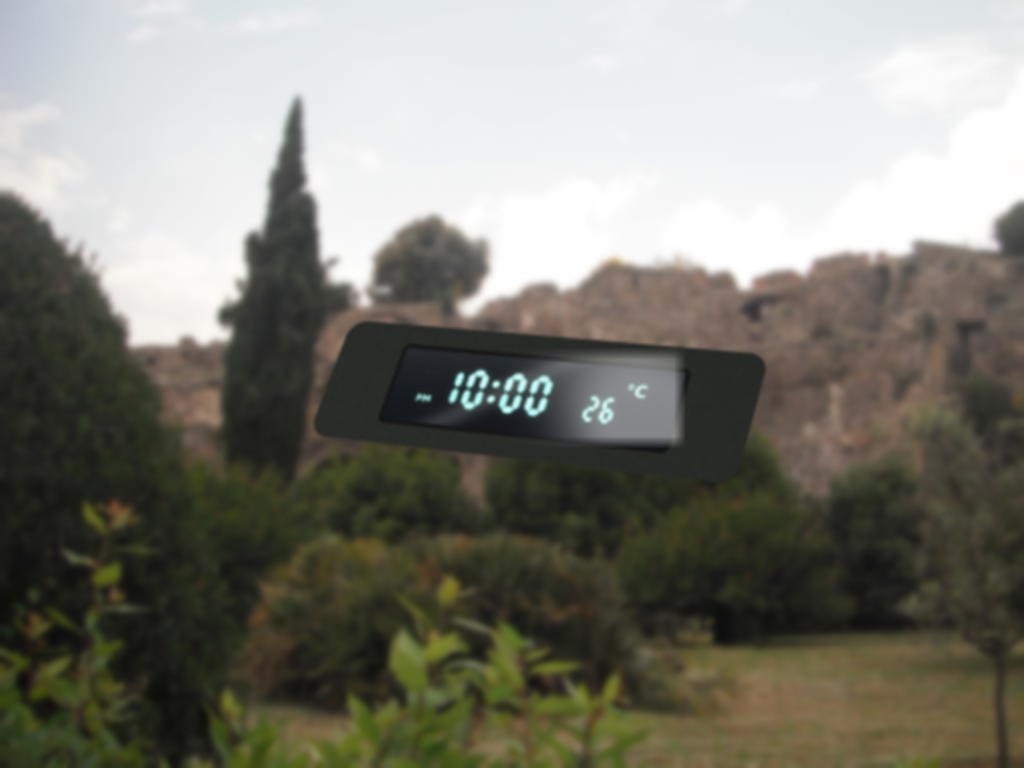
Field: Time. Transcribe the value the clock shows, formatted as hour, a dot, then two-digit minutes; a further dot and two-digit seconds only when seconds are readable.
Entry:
10.00
